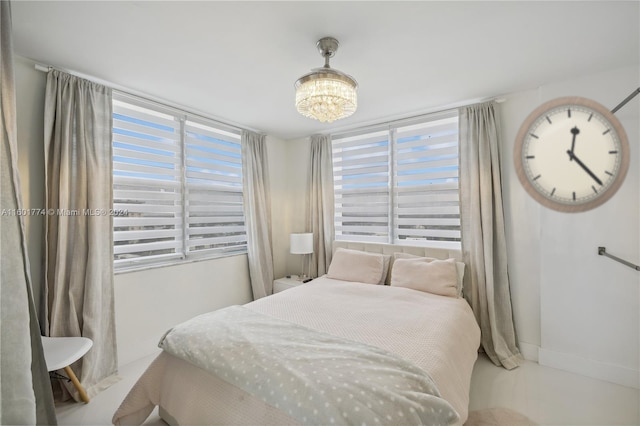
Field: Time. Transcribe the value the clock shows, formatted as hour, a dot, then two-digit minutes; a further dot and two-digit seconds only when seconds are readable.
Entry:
12.23
